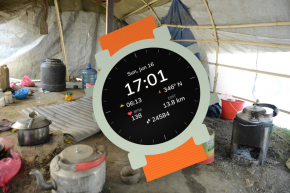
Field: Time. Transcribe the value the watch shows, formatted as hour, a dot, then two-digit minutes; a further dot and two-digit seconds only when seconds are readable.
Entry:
17.01
